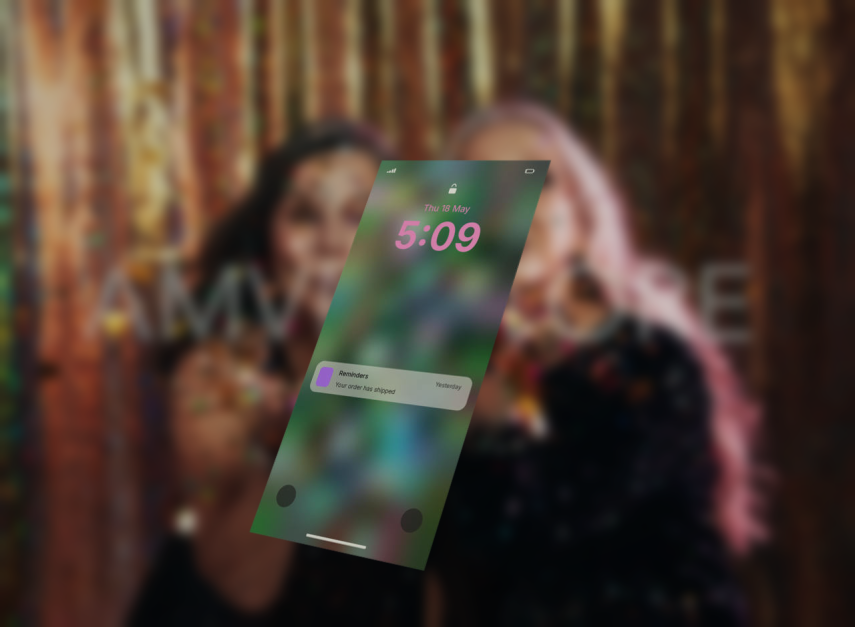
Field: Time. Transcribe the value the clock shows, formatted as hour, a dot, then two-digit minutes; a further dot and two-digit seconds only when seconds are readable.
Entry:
5.09
